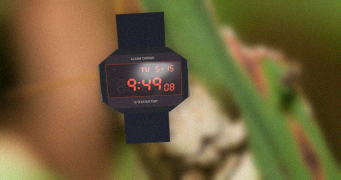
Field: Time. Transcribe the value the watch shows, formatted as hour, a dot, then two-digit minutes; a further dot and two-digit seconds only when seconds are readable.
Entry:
9.49.08
